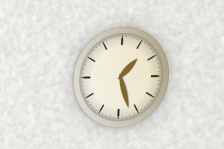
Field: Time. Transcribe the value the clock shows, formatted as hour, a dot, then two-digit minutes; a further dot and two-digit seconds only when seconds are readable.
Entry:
1.27
